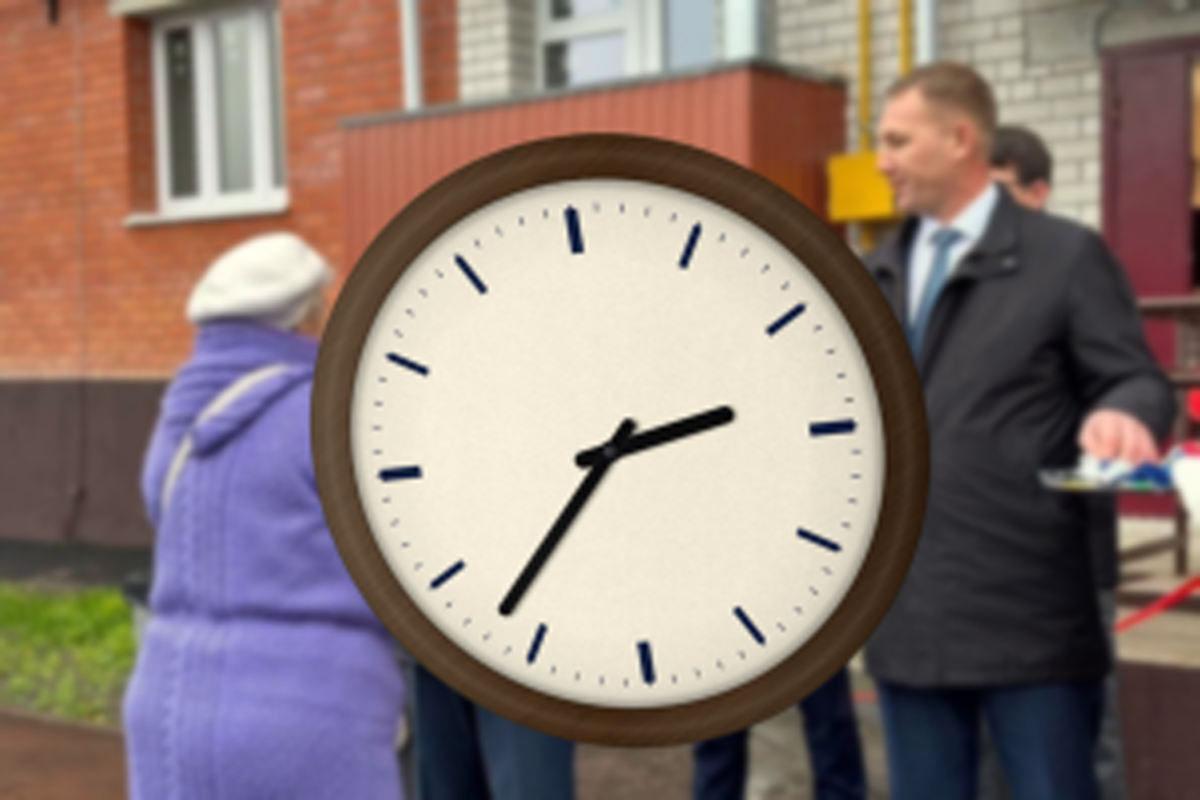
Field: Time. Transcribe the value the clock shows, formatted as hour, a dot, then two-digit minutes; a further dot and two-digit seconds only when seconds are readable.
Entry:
2.37
